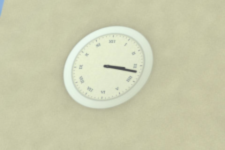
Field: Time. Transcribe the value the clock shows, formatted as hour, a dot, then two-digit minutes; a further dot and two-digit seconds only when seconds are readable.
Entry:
3.17
